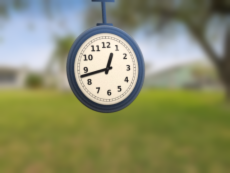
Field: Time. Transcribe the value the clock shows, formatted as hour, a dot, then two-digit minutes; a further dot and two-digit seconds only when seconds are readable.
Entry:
12.43
